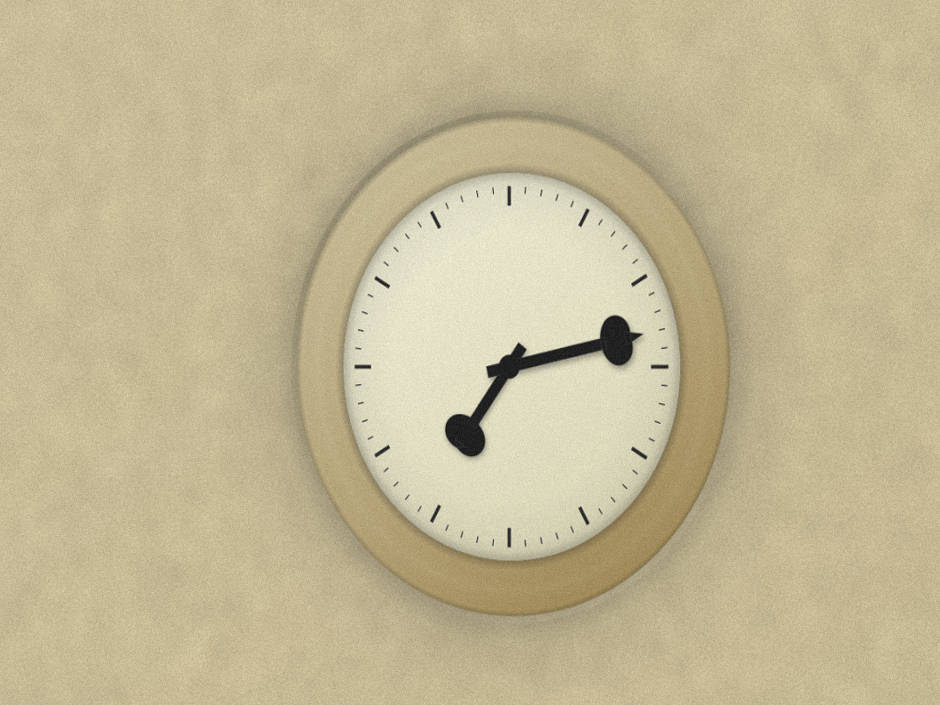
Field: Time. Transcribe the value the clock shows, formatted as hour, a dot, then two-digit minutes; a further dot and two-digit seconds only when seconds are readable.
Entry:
7.13
